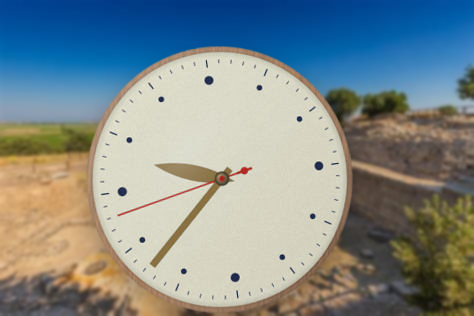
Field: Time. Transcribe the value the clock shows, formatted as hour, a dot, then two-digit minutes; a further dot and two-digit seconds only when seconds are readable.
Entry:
9.37.43
